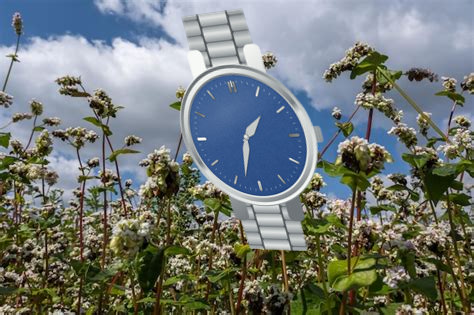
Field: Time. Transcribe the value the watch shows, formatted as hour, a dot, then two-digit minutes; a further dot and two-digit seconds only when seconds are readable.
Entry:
1.33
